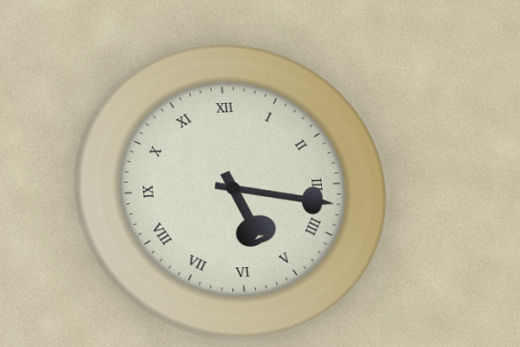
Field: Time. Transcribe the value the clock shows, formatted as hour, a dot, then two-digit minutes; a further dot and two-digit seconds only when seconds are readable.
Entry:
5.17
